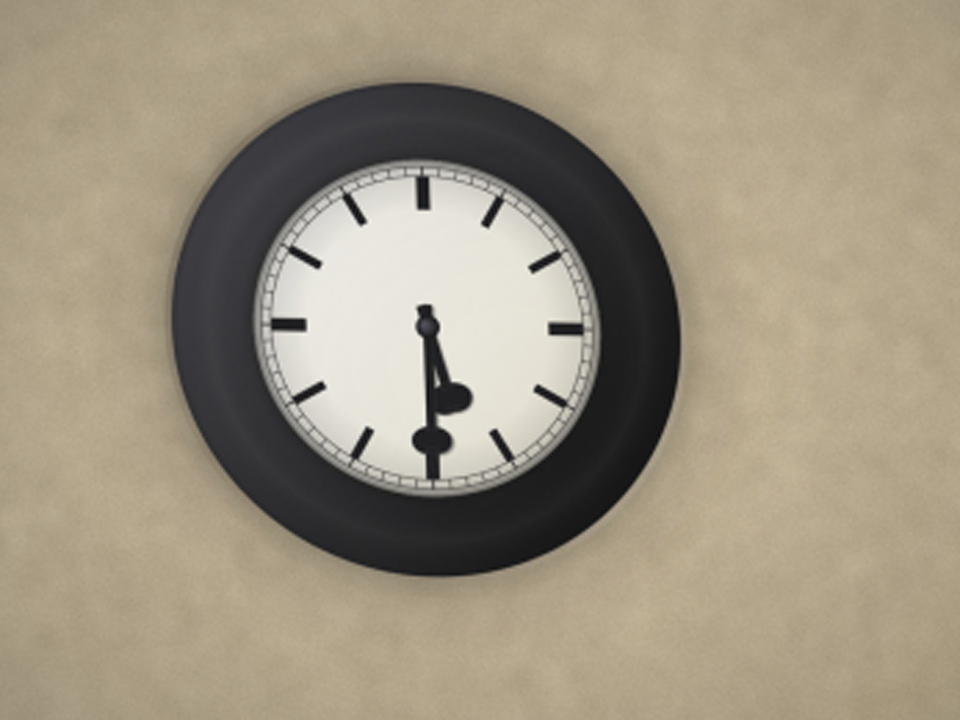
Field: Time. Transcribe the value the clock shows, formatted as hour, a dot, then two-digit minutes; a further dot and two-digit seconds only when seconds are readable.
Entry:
5.30
